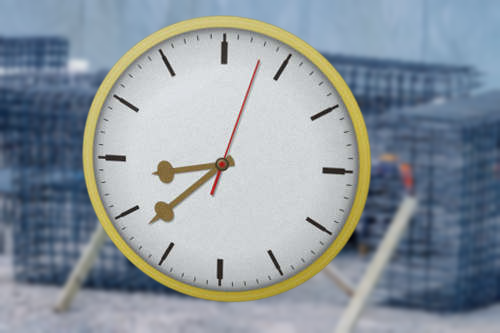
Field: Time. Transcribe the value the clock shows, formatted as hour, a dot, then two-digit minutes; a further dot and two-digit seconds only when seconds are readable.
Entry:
8.38.03
